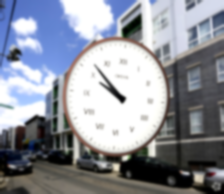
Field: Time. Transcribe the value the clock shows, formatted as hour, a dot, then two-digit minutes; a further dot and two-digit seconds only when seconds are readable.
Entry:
9.52
